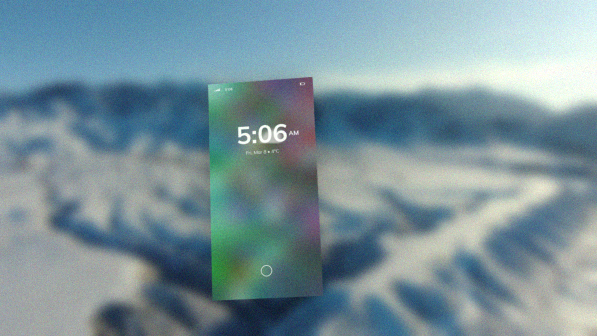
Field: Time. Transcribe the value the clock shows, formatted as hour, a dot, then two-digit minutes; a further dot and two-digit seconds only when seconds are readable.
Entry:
5.06
